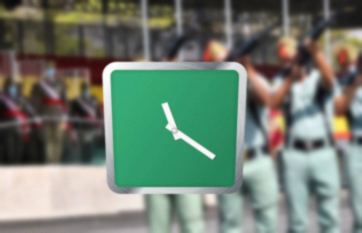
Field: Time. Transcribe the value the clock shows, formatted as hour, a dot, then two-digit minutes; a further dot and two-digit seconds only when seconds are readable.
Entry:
11.21
